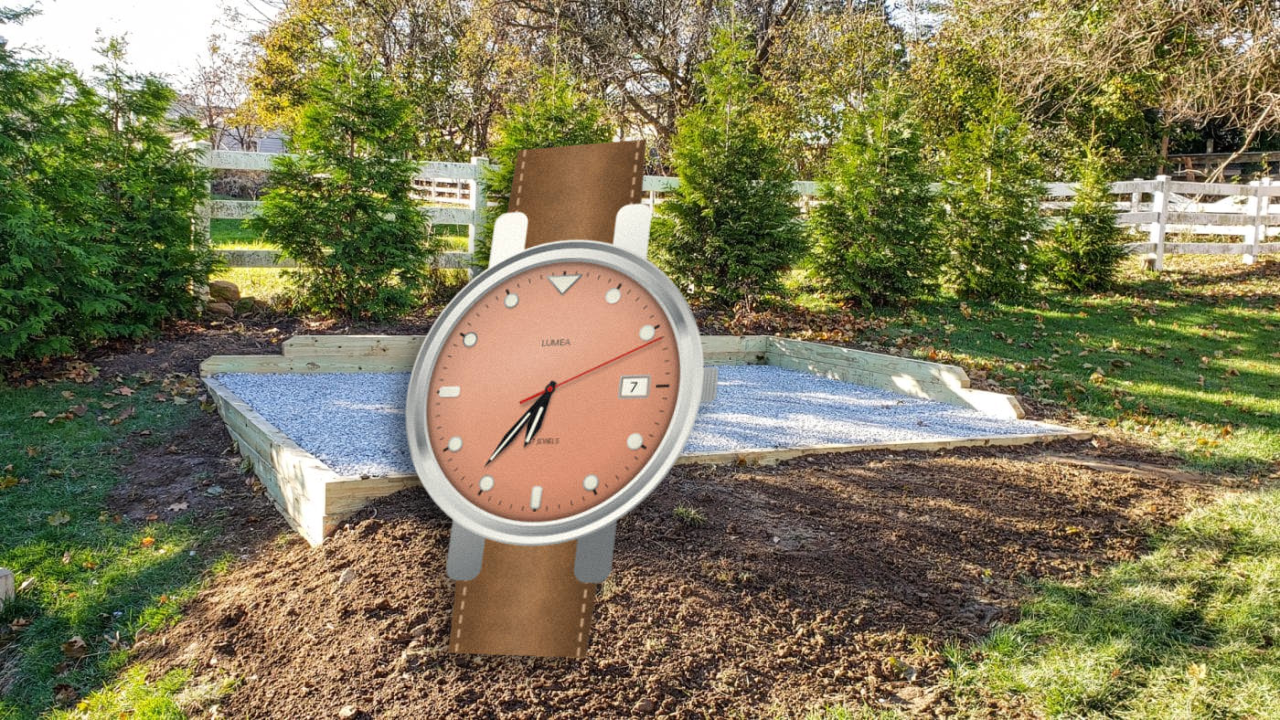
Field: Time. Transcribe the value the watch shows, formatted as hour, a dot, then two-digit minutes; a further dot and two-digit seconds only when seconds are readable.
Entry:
6.36.11
